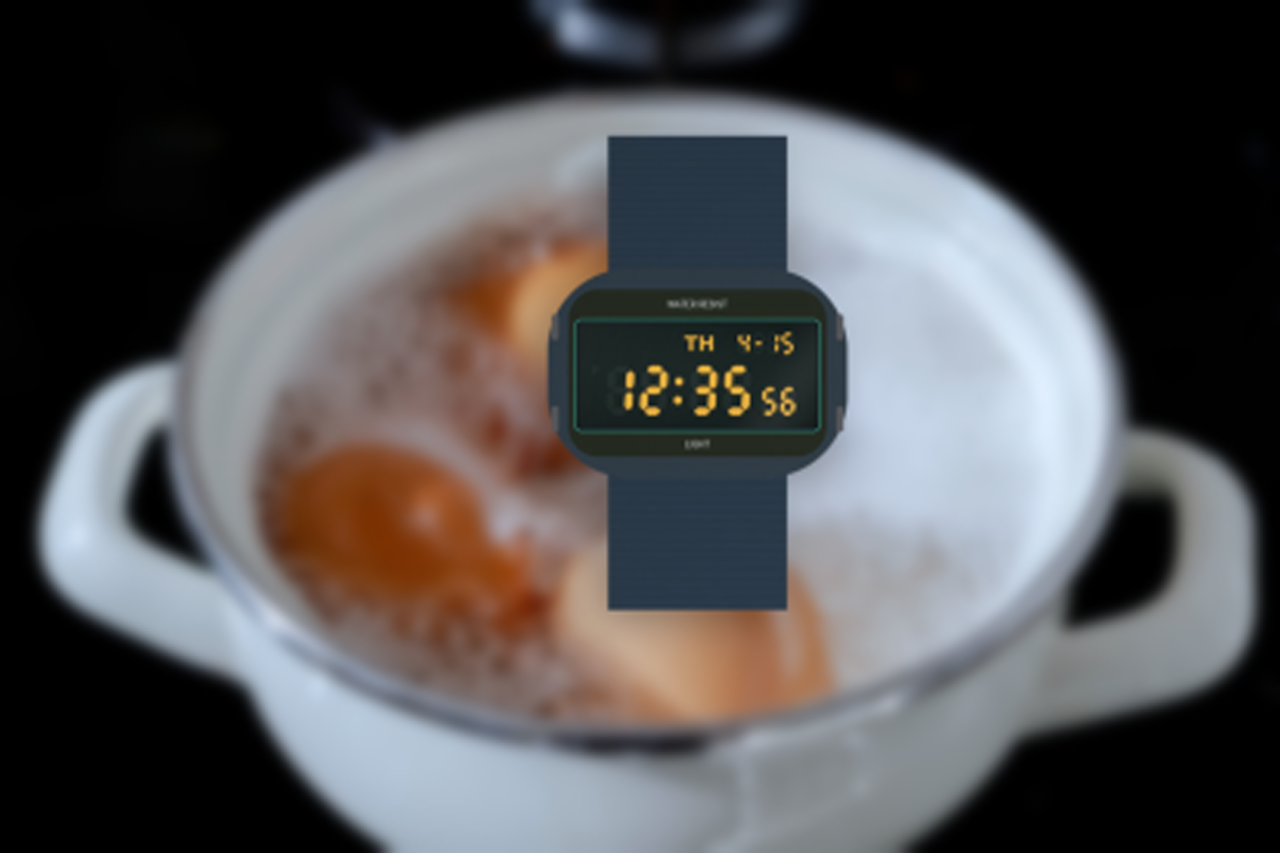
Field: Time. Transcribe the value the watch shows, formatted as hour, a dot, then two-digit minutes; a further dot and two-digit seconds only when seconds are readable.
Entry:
12.35.56
